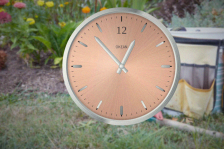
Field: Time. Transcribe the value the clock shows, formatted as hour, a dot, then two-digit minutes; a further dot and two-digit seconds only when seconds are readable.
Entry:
12.53
